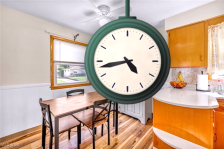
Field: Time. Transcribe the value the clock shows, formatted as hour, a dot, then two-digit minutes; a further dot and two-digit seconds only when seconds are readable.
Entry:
4.43
